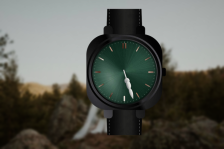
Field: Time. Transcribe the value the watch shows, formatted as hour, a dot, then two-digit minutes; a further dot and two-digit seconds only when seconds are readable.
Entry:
5.27
